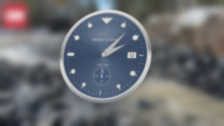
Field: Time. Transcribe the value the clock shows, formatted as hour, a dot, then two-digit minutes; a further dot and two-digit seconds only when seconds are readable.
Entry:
2.07
